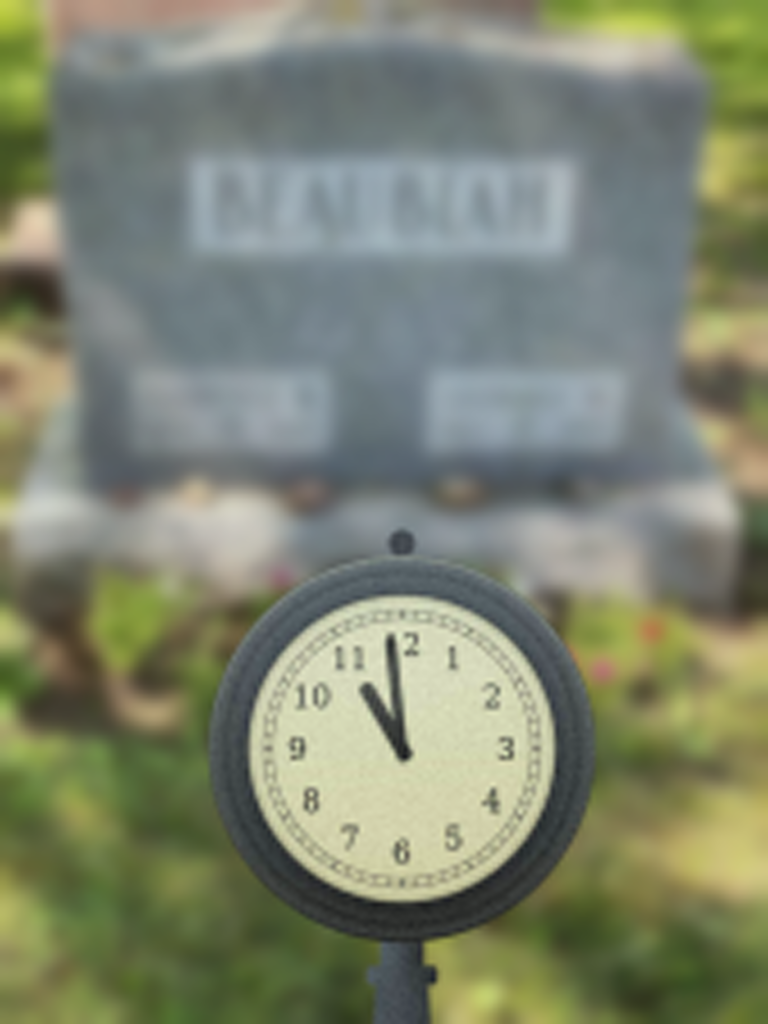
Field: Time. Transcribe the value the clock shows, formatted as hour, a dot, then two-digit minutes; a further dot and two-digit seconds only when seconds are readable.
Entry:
10.59
